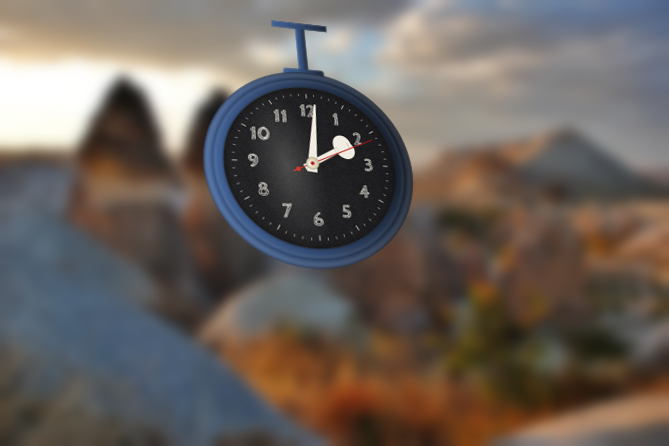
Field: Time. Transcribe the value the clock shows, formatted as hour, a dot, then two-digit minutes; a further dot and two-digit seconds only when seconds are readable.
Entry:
2.01.11
